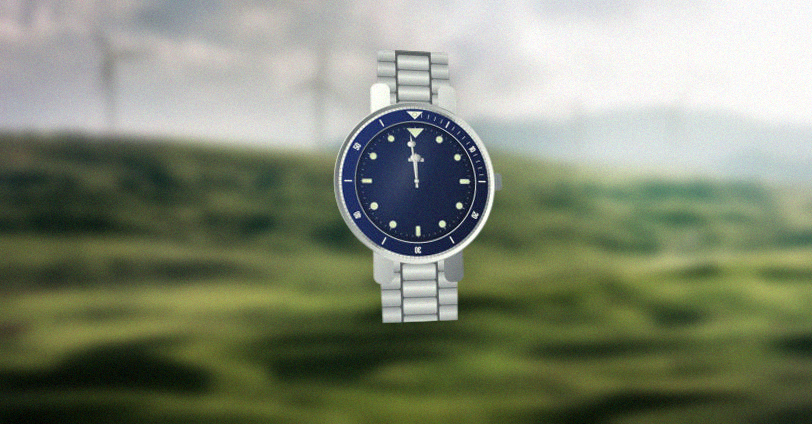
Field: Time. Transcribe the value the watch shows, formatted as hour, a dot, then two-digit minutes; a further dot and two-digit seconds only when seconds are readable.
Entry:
11.59
